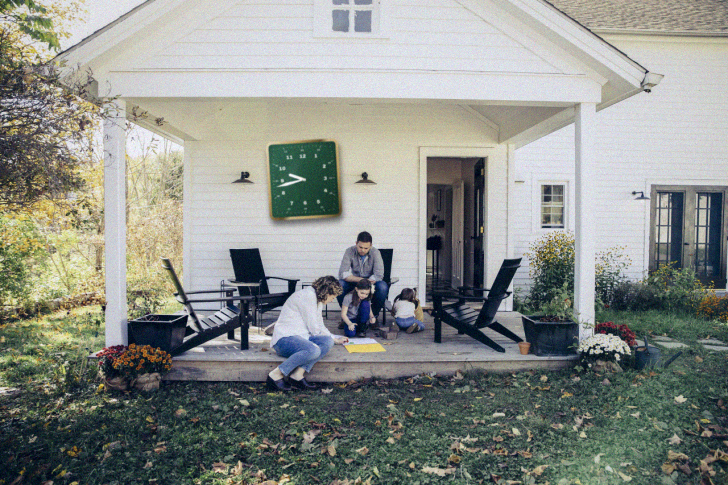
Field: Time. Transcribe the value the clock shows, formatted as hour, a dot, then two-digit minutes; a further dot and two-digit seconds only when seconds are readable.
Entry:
9.43
